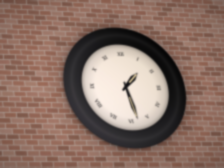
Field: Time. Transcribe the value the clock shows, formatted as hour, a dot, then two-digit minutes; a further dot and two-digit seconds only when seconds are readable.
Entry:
1.28
